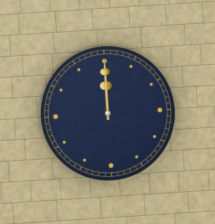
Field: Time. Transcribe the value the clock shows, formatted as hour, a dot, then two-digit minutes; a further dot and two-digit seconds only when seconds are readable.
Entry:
12.00
